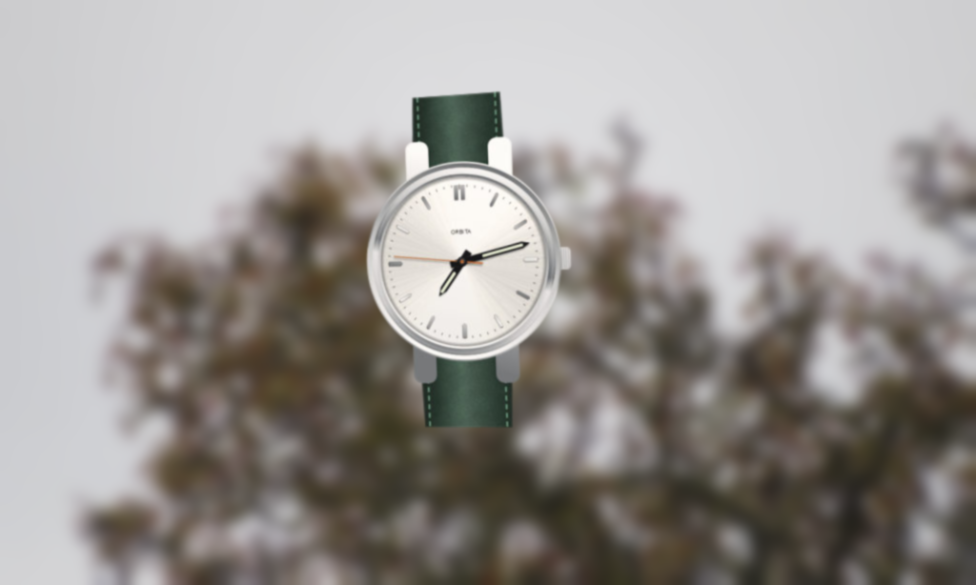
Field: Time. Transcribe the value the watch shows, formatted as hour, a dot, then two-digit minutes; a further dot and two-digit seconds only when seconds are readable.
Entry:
7.12.46
